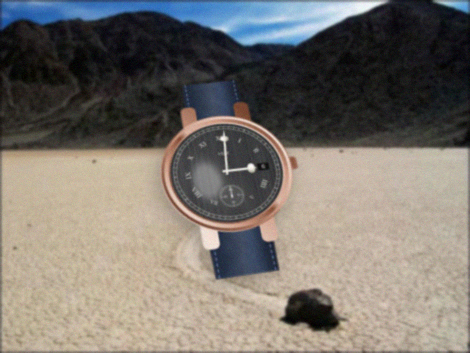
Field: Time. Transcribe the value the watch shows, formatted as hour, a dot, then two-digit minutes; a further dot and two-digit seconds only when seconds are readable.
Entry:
3.01
